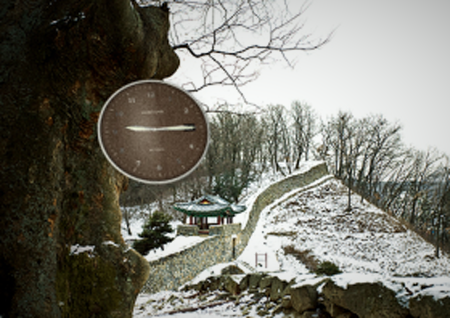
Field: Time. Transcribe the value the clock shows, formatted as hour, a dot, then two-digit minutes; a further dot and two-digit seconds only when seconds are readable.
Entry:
9.15
